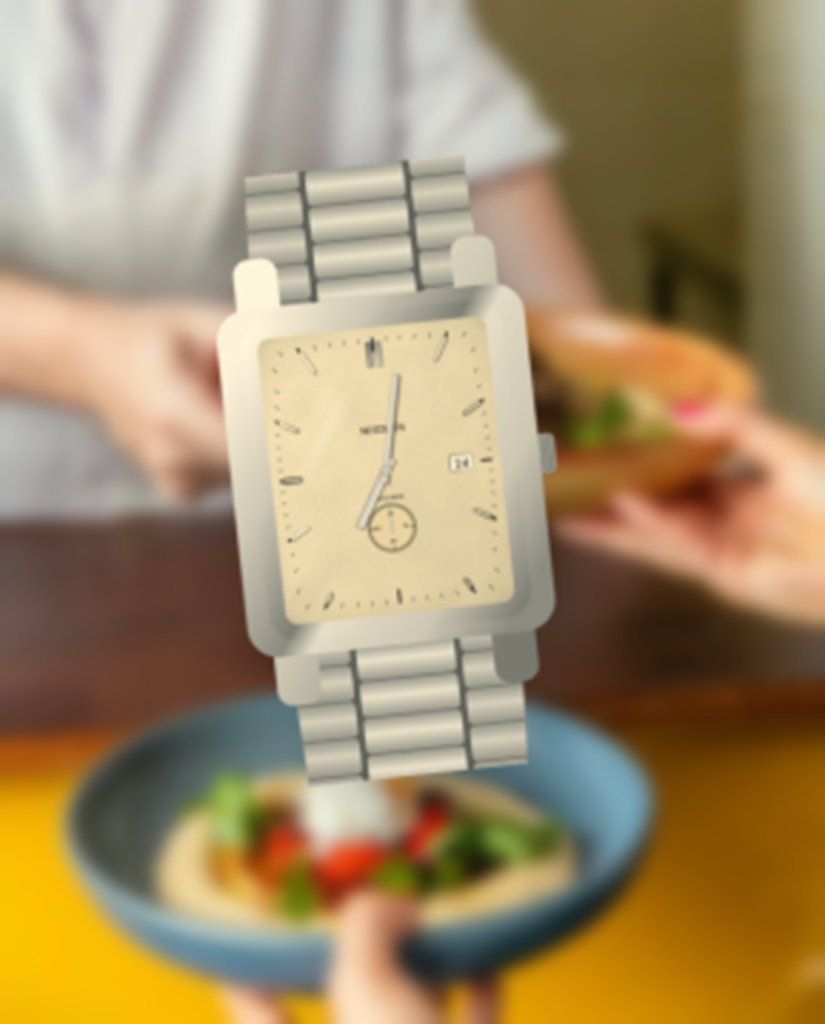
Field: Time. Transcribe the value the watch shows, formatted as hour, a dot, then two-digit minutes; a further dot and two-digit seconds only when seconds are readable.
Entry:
7.02
